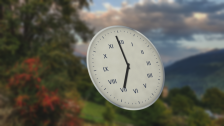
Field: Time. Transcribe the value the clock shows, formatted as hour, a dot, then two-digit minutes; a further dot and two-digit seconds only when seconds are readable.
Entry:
6.59
